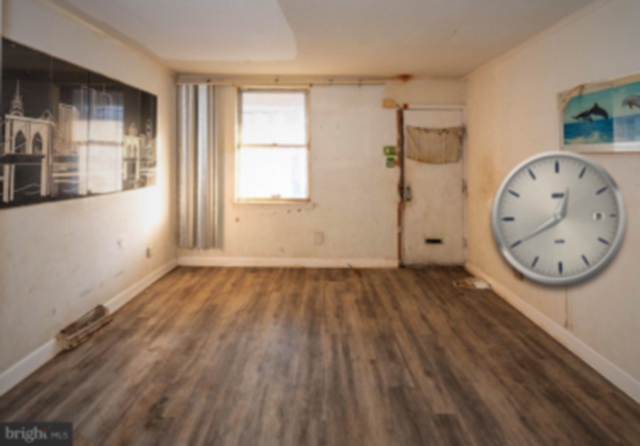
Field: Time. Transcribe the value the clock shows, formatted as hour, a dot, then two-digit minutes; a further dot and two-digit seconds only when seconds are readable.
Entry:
12.40
